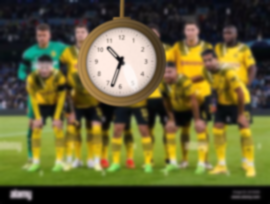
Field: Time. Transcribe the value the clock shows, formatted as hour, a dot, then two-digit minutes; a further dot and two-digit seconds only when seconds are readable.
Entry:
10.33
